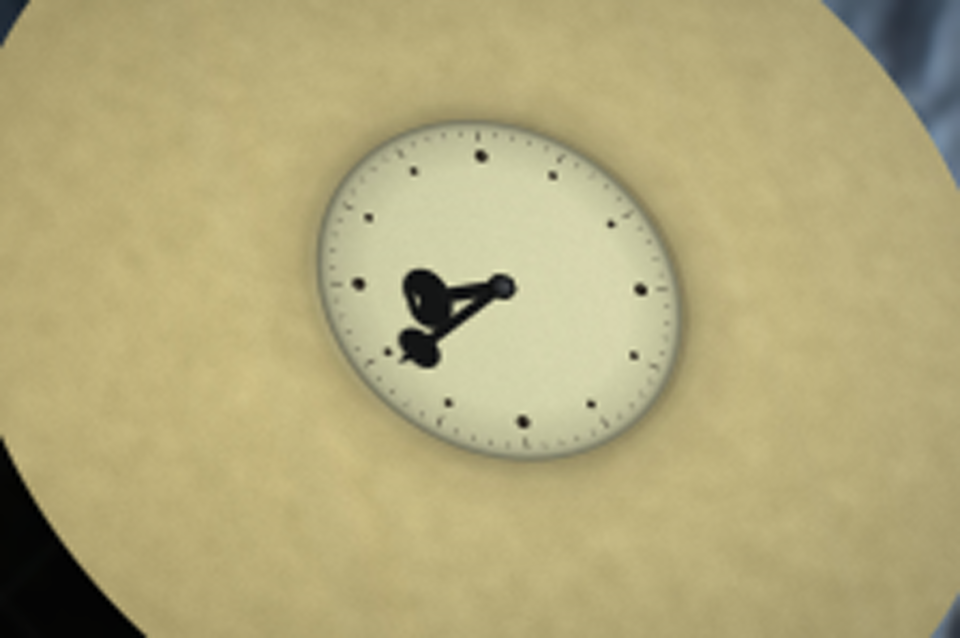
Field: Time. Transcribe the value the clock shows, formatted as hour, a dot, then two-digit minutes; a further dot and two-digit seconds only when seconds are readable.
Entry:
8.39
